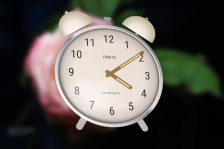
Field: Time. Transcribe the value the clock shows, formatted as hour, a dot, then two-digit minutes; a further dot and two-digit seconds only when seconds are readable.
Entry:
4.09
